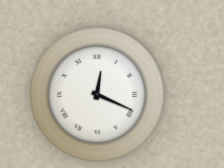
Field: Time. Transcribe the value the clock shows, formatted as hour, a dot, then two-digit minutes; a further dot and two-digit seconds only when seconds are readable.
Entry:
12.19
